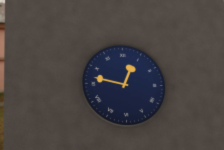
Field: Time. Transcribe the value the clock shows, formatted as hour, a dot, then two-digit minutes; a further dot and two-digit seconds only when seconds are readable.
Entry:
12.47
